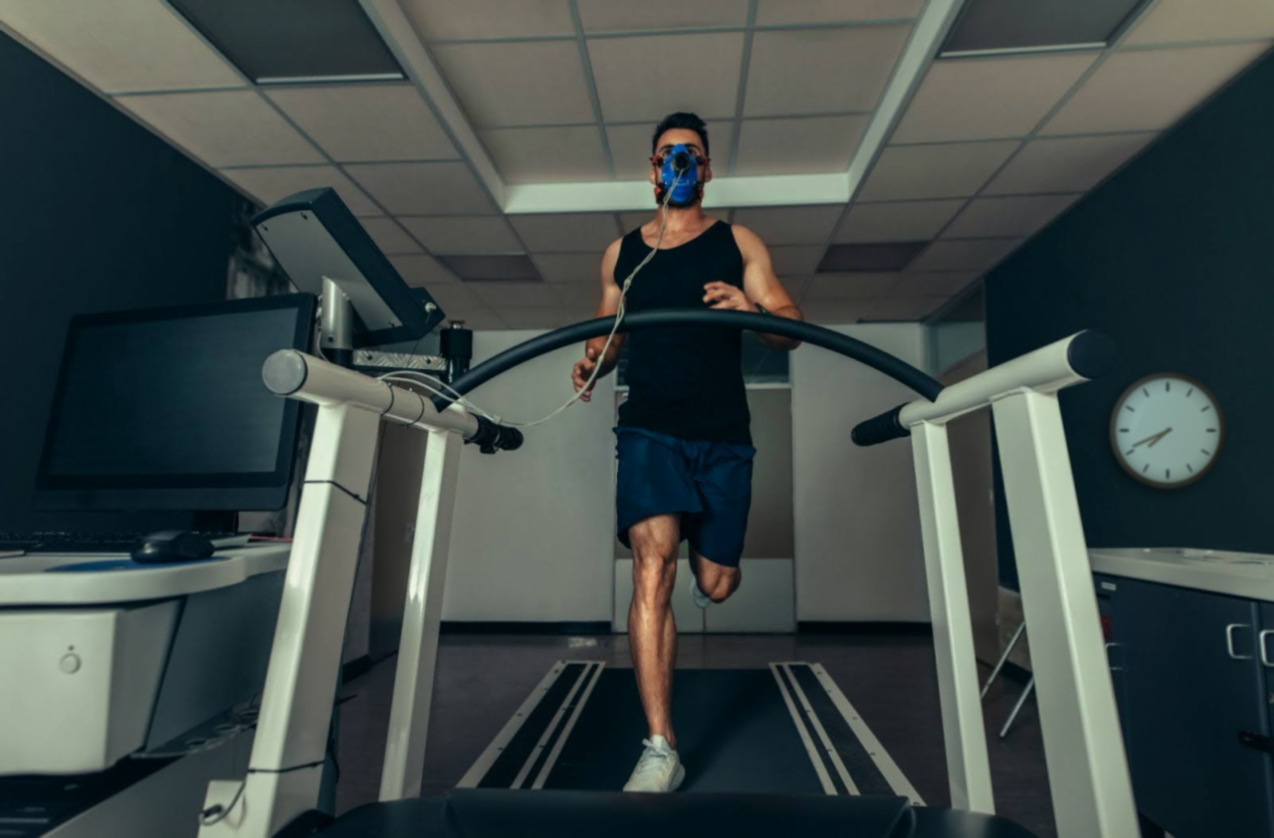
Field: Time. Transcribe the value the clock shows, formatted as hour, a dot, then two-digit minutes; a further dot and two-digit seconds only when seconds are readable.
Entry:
7.41
